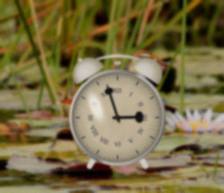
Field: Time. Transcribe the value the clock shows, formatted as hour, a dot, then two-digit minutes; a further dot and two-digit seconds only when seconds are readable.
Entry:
2.57
